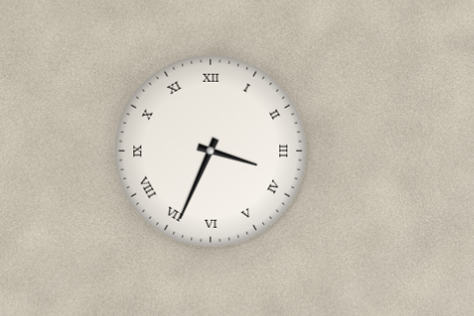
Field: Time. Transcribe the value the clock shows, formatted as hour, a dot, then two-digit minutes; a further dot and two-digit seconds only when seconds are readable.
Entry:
3.34
